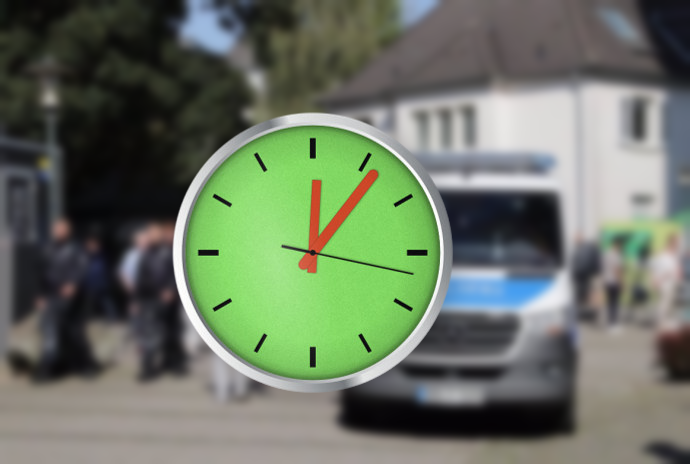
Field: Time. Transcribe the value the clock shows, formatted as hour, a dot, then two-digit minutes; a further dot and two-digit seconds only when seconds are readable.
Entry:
12.06.17
